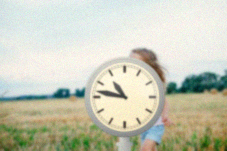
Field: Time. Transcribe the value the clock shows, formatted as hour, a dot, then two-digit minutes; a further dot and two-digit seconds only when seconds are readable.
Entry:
10.47
